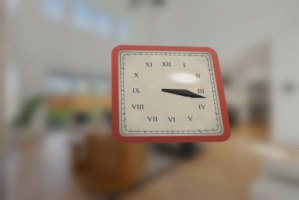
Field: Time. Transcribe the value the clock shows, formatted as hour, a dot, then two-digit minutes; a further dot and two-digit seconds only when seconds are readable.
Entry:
3.17
